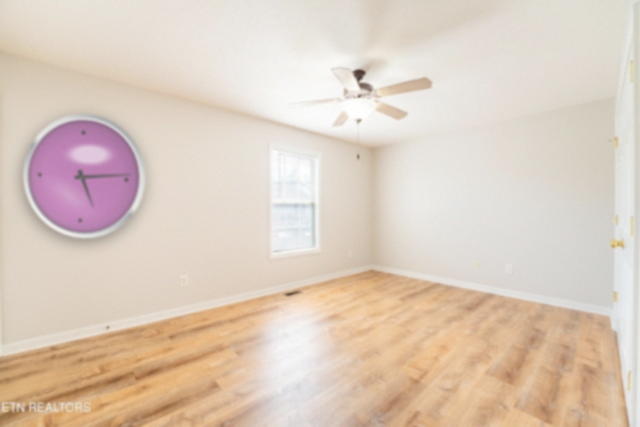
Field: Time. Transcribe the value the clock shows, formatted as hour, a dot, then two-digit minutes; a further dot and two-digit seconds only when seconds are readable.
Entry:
5.14
